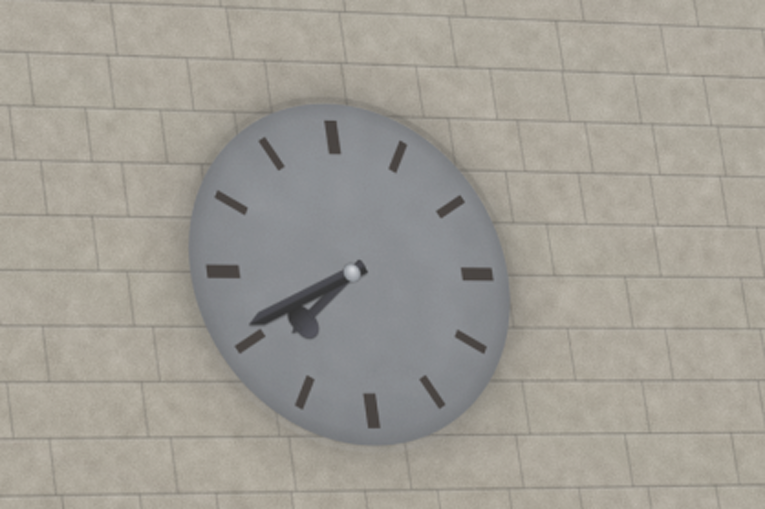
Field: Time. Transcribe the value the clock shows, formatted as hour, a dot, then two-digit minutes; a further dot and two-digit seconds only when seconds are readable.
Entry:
7.41
